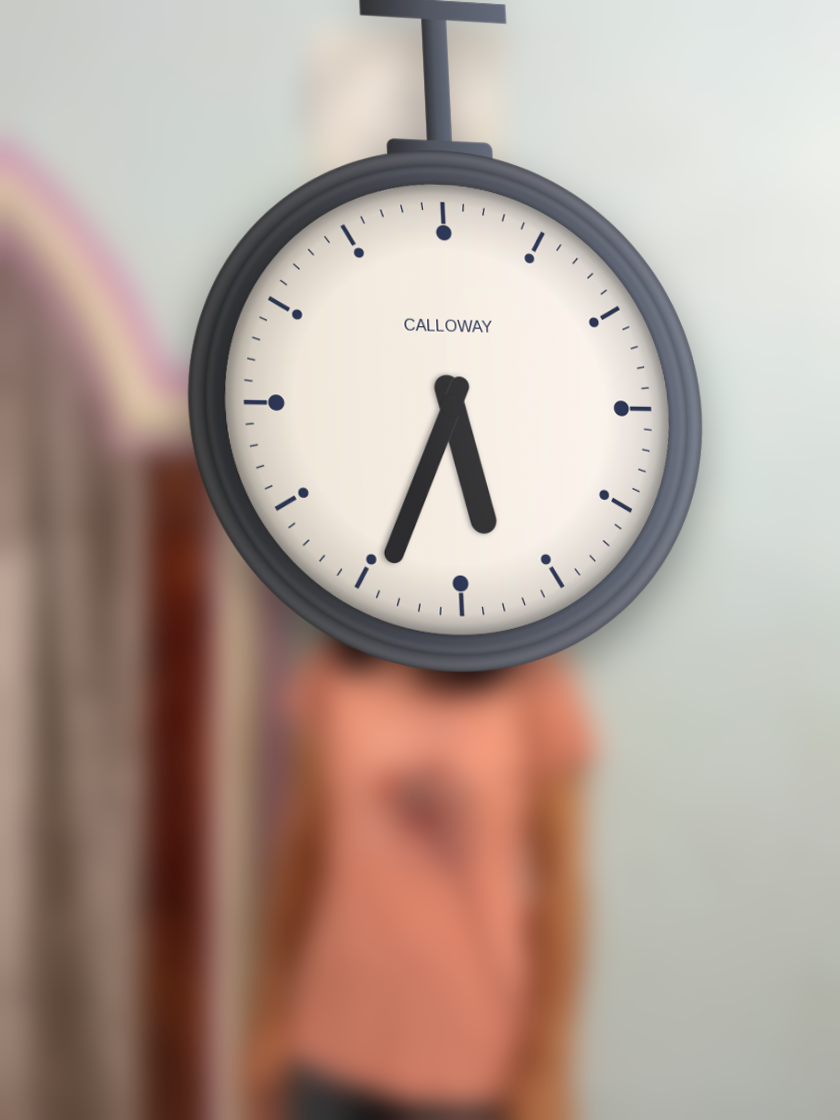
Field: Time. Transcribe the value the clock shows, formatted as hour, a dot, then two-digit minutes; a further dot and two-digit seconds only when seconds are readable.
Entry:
5.34
